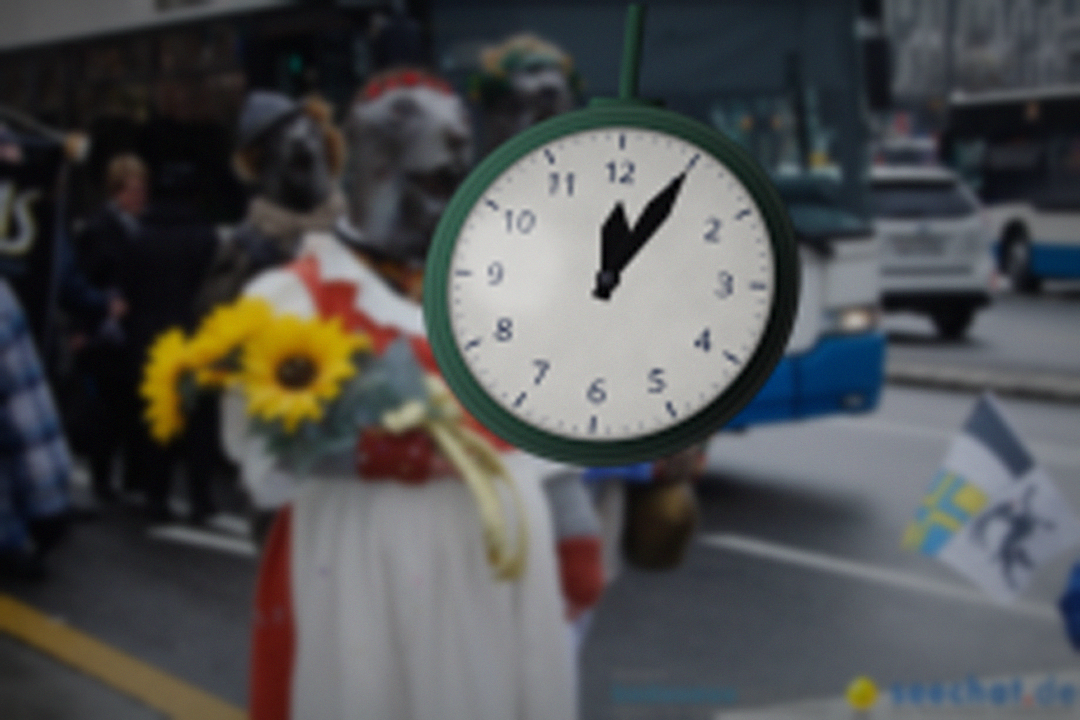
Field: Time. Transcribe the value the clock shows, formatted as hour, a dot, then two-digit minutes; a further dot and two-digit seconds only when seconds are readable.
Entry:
12.05
